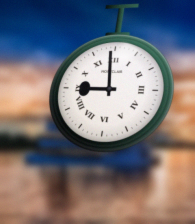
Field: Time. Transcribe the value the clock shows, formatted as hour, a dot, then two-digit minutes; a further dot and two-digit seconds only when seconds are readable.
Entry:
8.59
